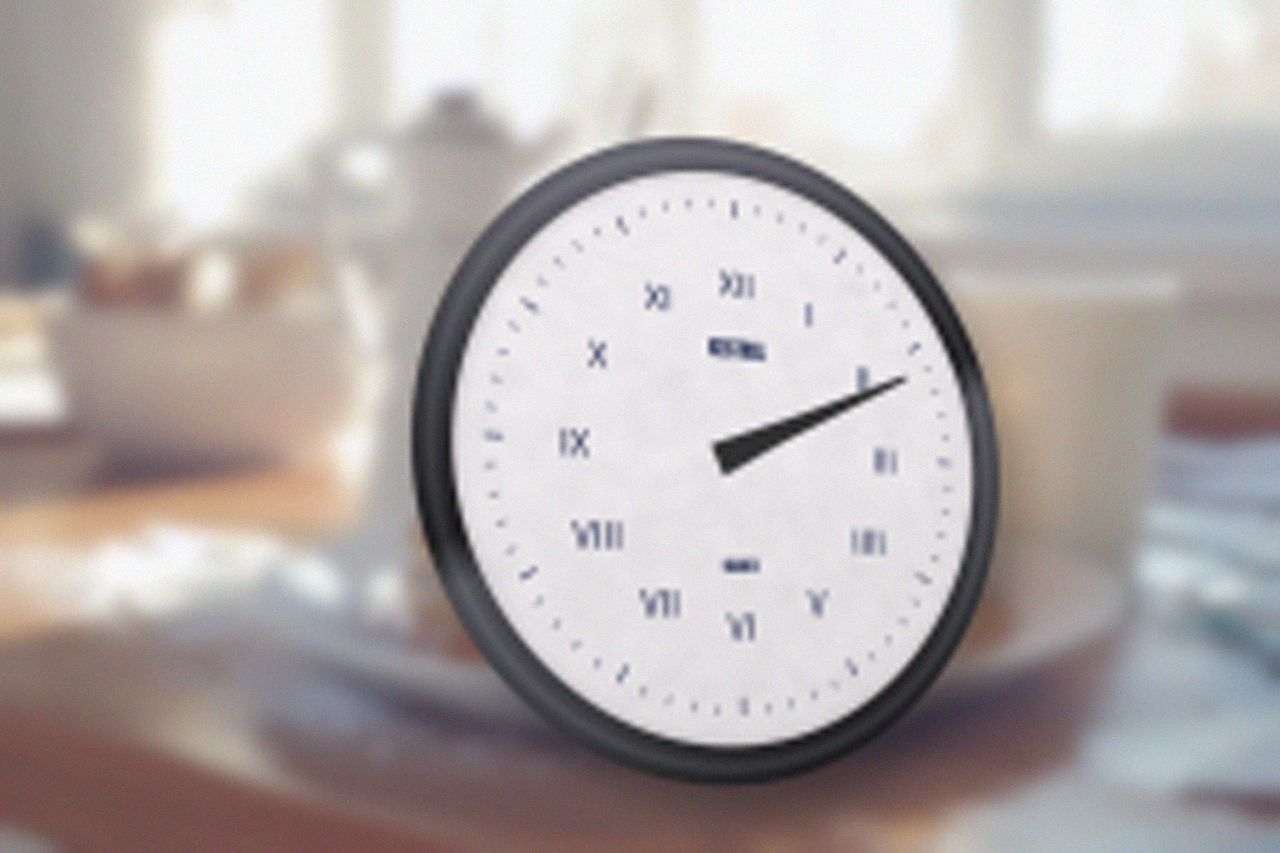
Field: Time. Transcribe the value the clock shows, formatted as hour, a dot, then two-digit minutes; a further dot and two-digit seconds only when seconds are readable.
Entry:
2.11
